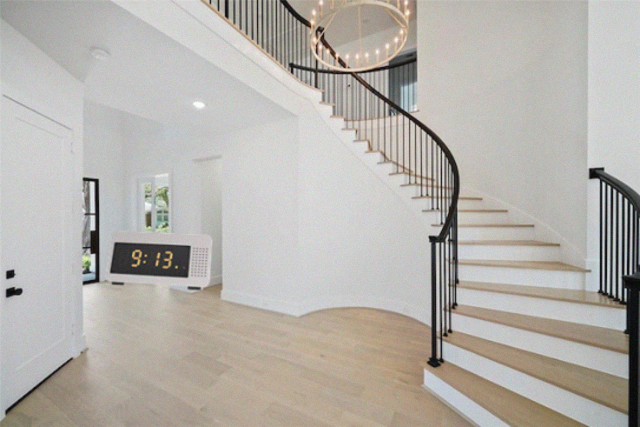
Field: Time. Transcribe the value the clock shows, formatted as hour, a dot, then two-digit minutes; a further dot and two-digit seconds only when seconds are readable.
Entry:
9.13
